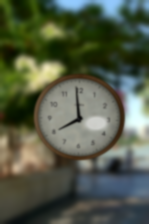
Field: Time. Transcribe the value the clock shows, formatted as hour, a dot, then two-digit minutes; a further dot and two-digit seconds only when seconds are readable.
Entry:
7.59
